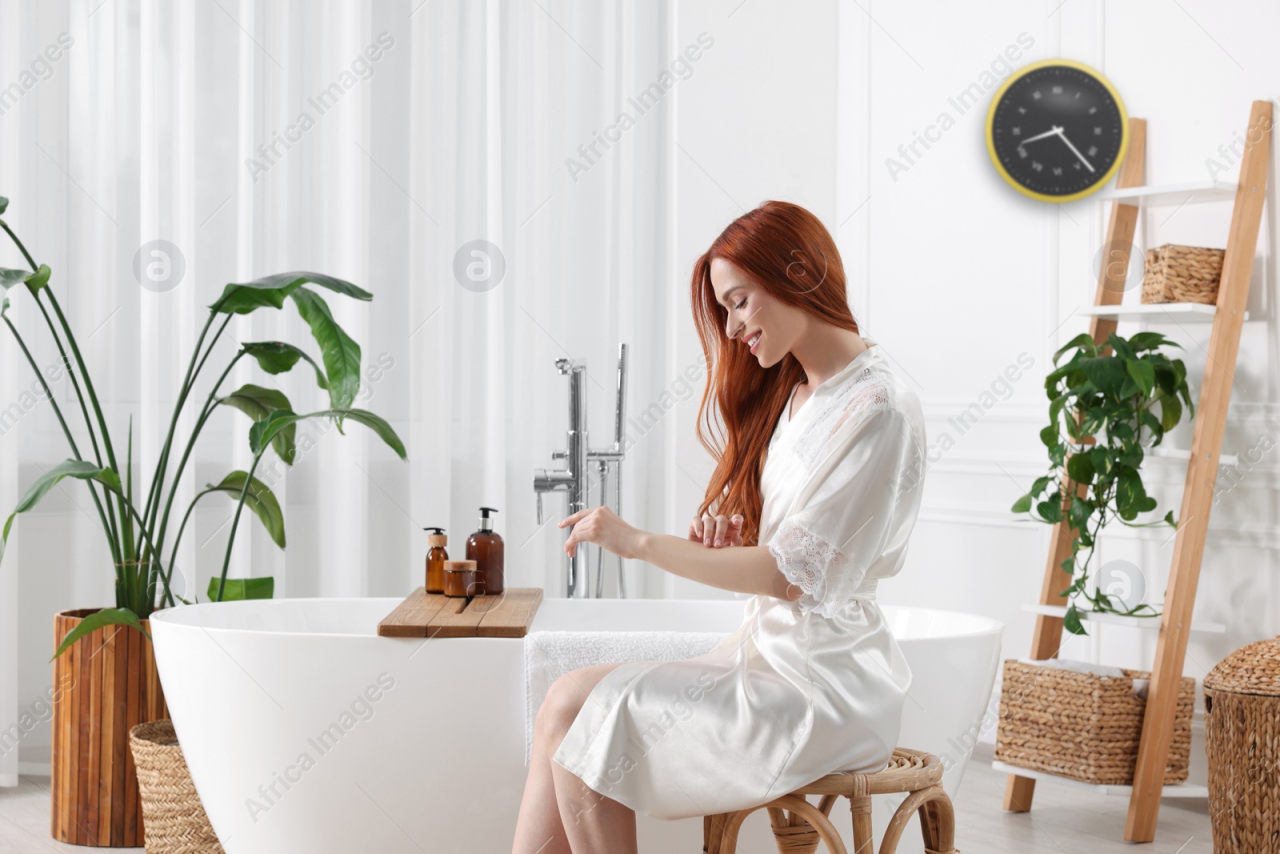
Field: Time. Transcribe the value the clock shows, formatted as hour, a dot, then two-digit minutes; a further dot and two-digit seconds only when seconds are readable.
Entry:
8.23
